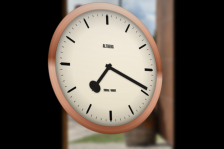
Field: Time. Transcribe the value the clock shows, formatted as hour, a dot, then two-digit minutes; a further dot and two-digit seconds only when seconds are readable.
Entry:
7.19
